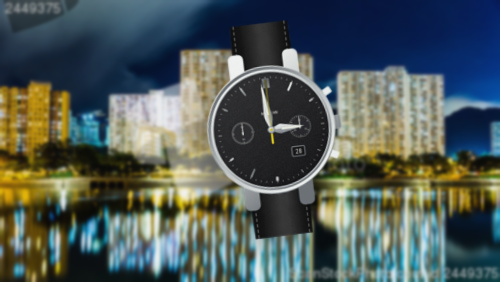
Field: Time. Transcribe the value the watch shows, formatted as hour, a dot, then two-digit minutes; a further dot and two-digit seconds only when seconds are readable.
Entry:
2.59
